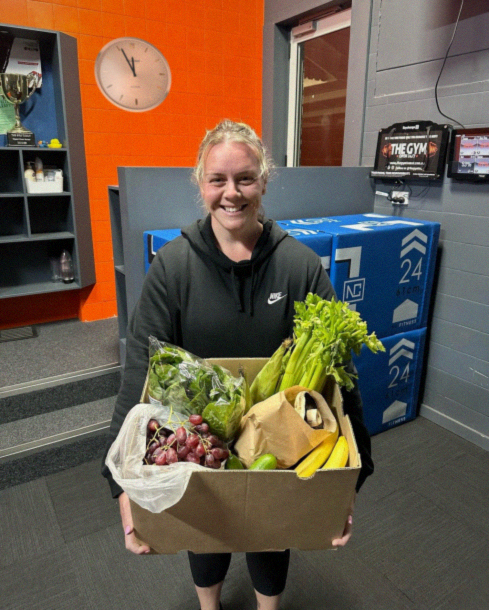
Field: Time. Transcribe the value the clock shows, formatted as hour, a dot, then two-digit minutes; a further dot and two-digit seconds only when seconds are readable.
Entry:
11.56
